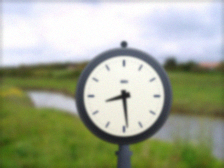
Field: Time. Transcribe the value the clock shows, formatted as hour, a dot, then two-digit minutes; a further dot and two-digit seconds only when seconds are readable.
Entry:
8.29
